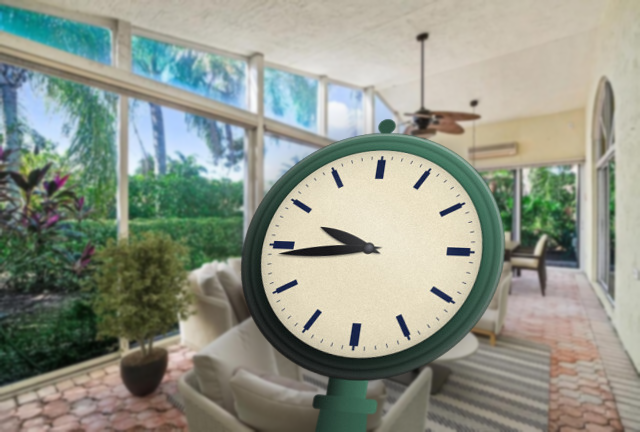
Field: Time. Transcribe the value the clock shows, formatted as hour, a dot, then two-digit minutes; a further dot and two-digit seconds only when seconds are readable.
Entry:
9.44
